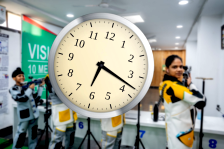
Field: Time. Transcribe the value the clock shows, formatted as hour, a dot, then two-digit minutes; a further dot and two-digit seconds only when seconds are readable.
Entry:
6.18
